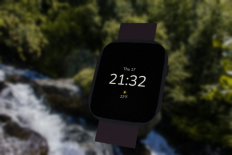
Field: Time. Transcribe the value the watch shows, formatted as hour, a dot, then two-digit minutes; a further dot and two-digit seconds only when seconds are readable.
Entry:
21.32
